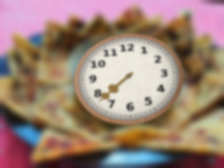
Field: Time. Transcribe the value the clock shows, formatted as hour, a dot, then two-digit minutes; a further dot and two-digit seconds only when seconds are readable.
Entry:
7.38
